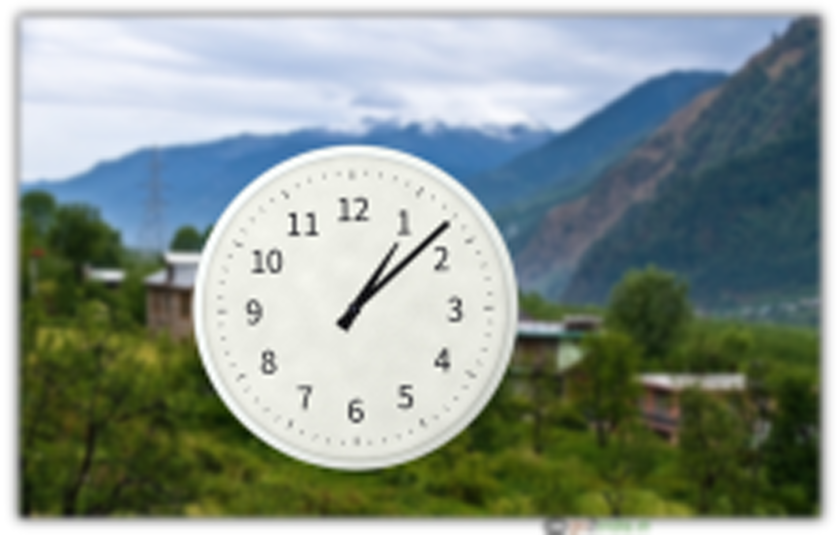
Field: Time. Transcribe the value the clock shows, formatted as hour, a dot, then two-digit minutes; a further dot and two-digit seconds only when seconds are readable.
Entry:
1.08
